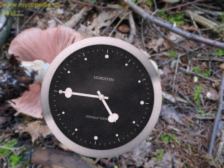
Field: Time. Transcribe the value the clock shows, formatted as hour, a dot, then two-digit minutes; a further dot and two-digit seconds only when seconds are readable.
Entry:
4.45
